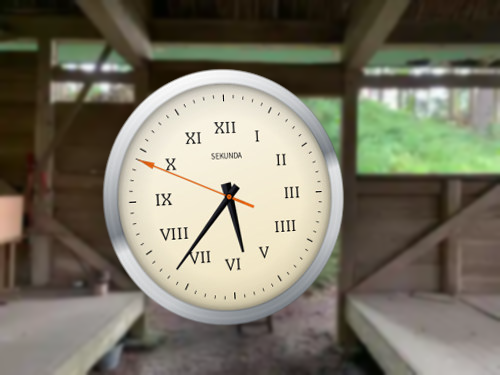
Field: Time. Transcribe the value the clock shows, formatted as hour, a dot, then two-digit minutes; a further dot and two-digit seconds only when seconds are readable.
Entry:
5.36.49
